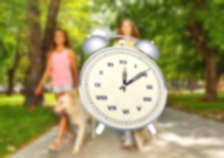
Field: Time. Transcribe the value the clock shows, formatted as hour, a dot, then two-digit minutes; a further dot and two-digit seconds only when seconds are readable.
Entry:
12.09
